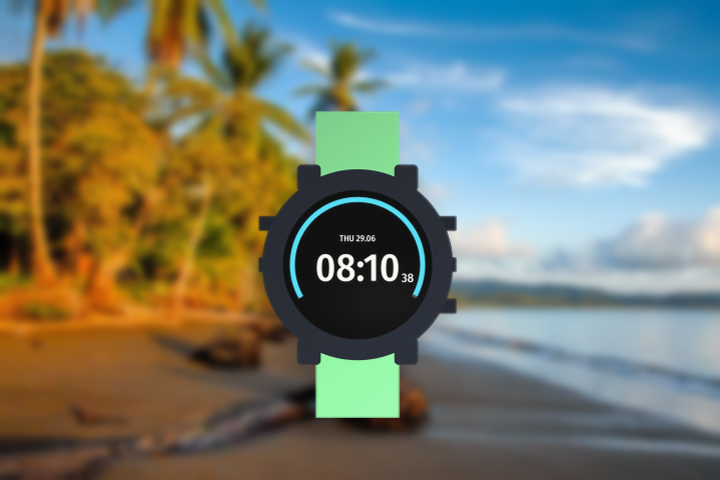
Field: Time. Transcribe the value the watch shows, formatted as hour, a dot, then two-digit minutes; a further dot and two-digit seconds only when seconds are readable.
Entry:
8.10.38
